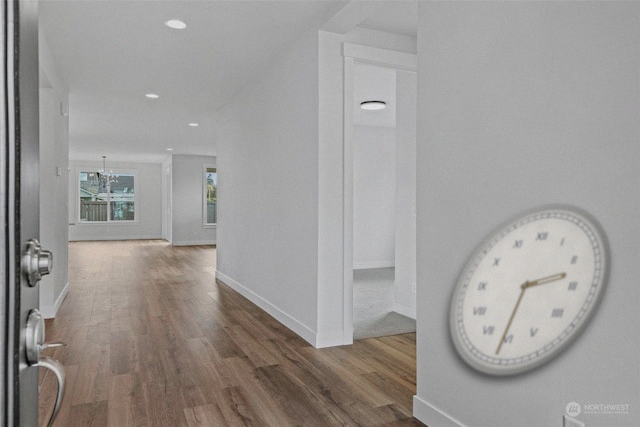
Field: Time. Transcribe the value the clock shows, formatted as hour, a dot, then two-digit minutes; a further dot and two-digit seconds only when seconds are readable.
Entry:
2.31
